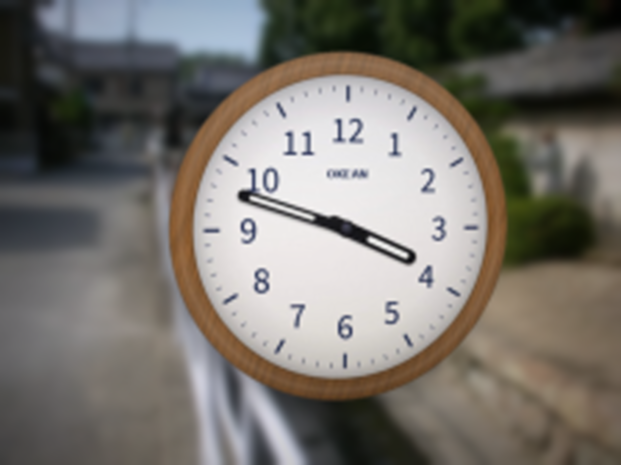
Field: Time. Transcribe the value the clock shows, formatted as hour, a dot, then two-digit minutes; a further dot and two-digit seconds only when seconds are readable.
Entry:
3.48
